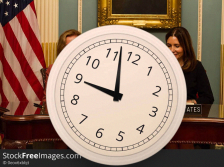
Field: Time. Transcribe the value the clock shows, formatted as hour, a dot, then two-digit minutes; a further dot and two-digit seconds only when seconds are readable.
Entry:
8.57
